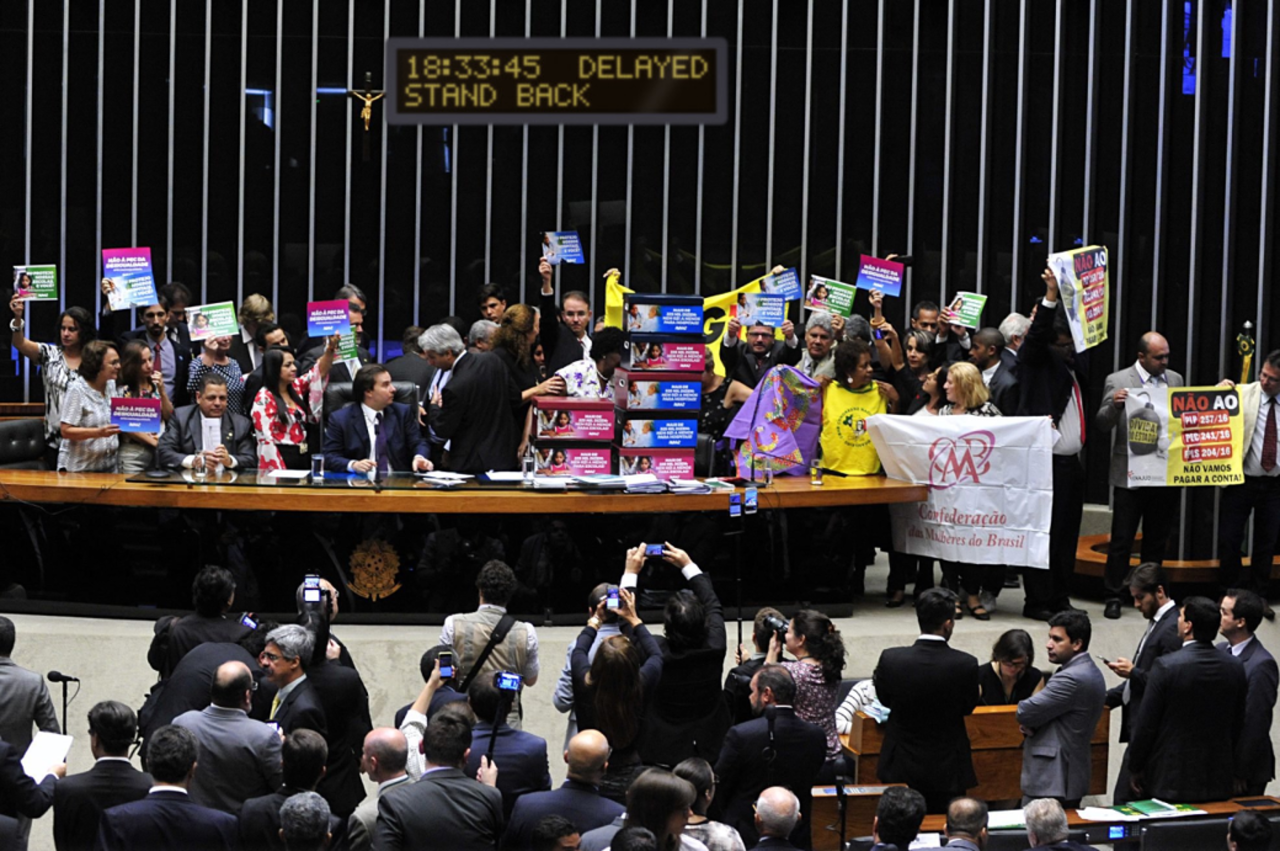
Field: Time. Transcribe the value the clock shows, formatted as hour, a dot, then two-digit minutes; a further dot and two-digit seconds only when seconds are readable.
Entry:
18.33.45
